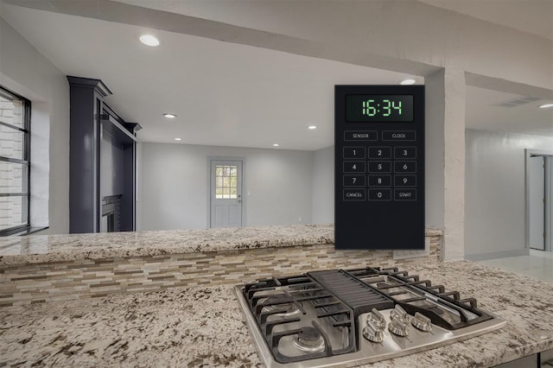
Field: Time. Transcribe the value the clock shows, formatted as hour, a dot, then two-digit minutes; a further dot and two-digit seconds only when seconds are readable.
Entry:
16.34
